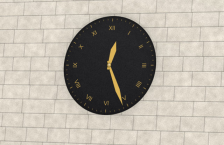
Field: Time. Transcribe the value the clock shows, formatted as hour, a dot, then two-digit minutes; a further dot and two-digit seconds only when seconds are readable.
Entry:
12.26
